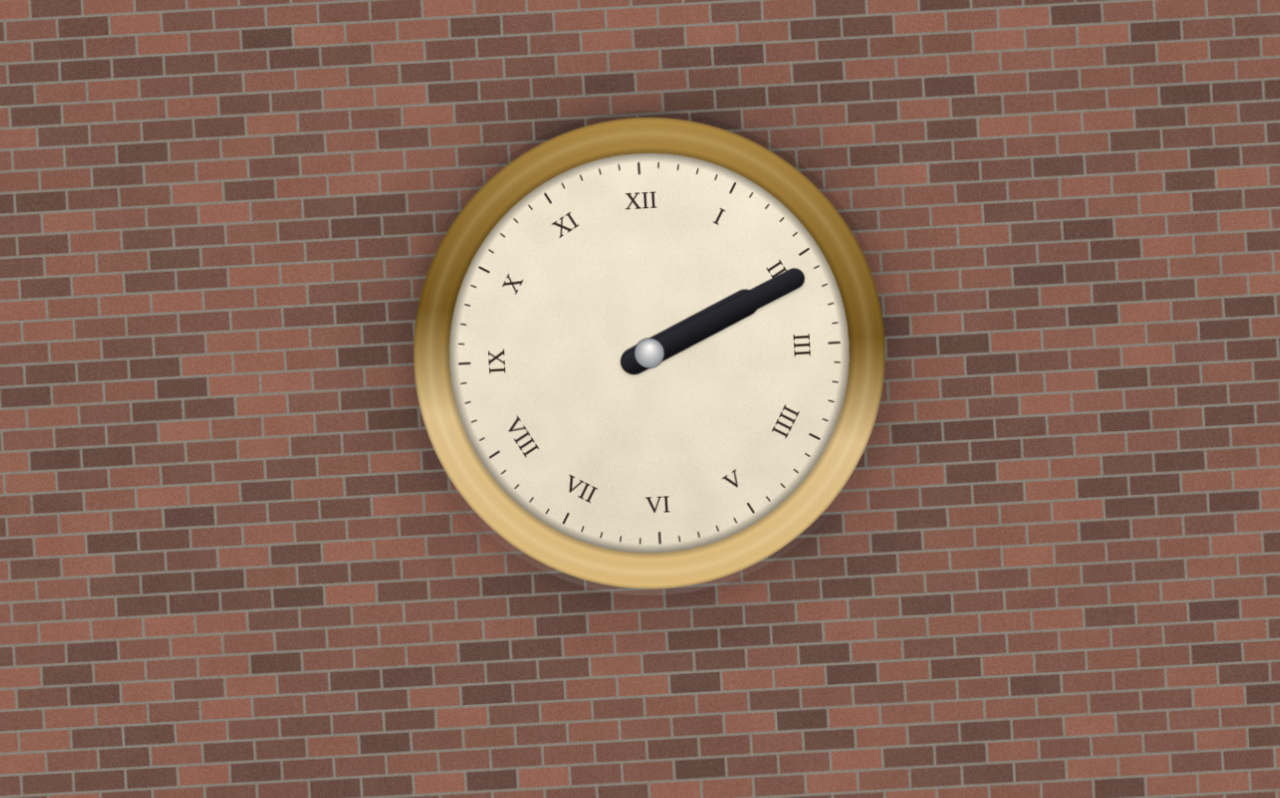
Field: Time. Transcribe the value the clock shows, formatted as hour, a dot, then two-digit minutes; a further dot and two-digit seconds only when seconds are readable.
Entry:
2.11
